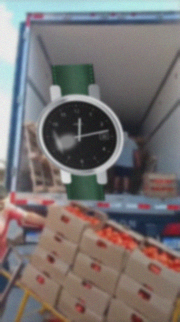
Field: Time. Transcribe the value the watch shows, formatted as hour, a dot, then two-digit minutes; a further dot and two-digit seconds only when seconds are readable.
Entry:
12.13
